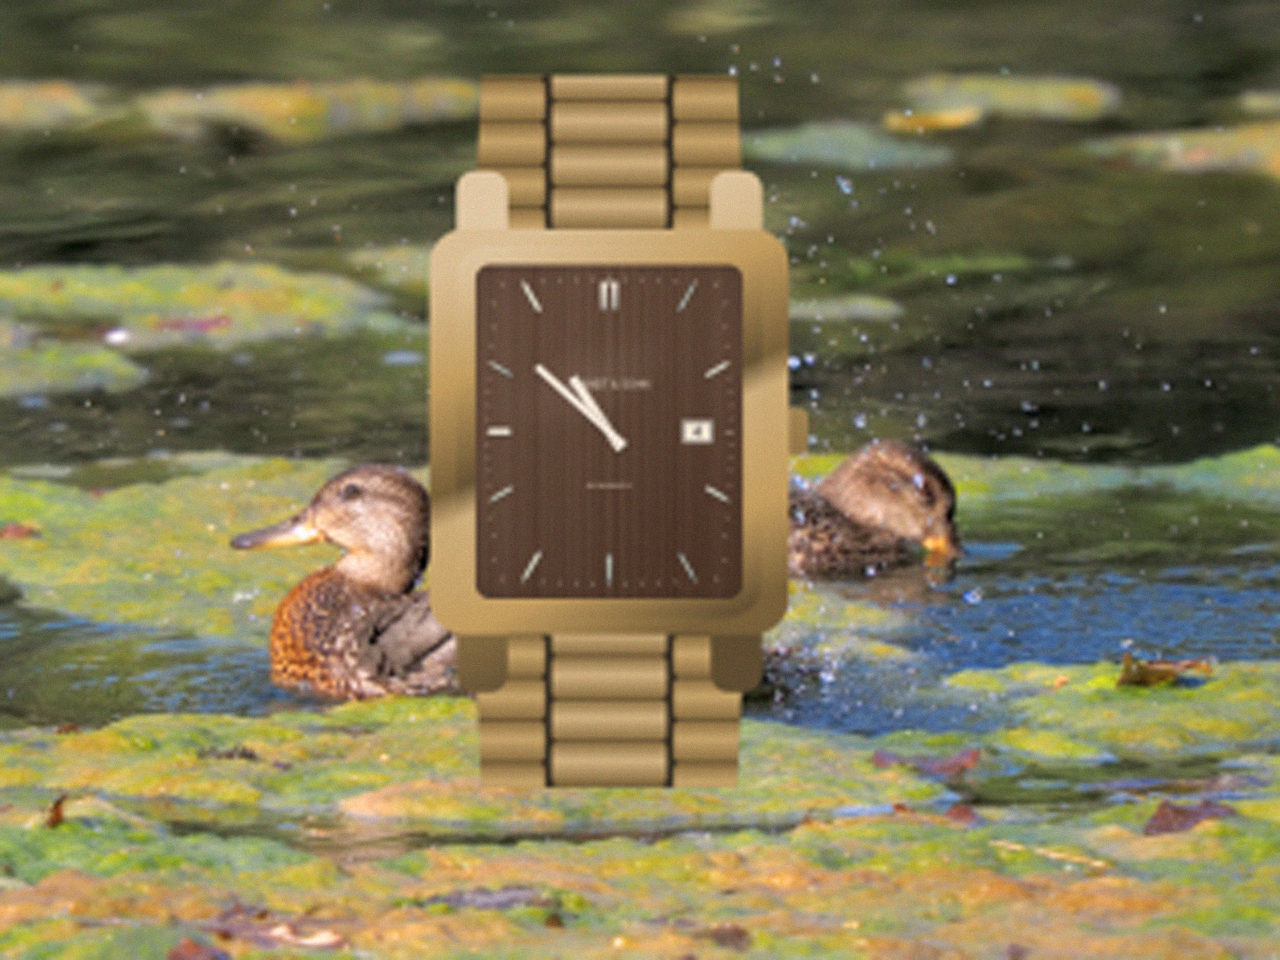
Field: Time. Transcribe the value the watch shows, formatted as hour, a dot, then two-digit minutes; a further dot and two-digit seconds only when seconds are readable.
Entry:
10.52
